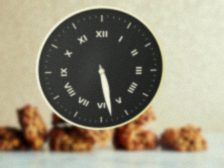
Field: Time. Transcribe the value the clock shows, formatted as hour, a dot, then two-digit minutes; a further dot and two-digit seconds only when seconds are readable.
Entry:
5.28
